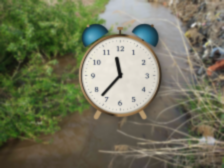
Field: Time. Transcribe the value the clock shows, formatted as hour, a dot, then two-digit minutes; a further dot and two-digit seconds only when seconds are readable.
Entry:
11.37
